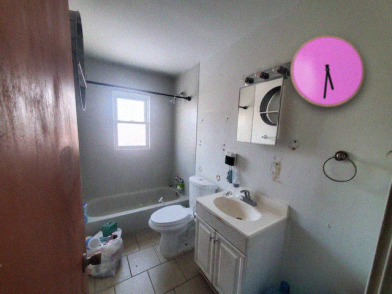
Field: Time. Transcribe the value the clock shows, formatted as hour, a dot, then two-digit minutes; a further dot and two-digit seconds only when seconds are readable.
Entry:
5.31
